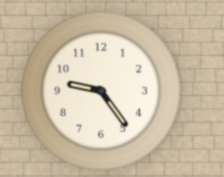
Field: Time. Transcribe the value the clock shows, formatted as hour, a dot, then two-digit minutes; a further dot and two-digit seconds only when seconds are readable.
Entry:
9.24
